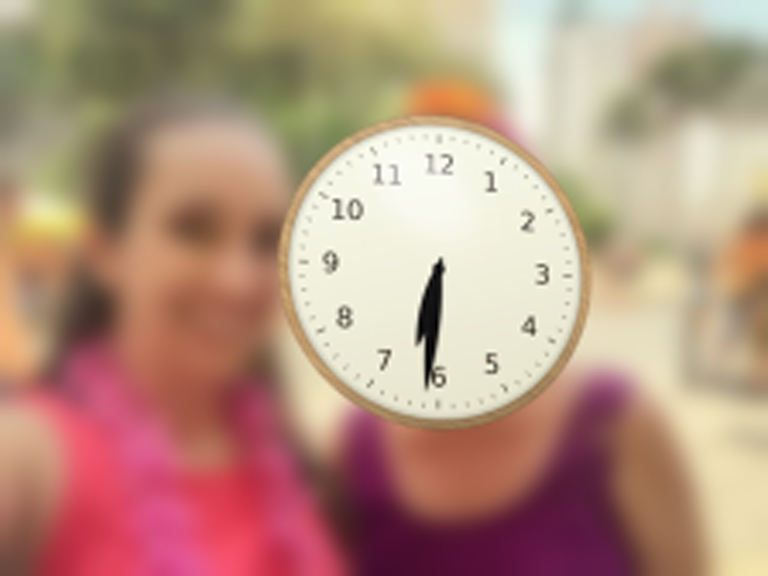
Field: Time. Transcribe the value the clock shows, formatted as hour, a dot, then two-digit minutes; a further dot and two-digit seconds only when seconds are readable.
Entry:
6.31
